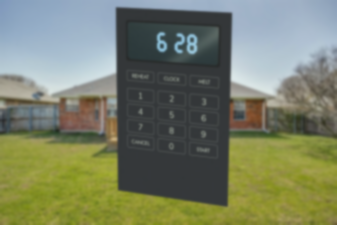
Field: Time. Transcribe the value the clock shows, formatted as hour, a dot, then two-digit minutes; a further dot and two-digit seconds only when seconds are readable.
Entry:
6.28
